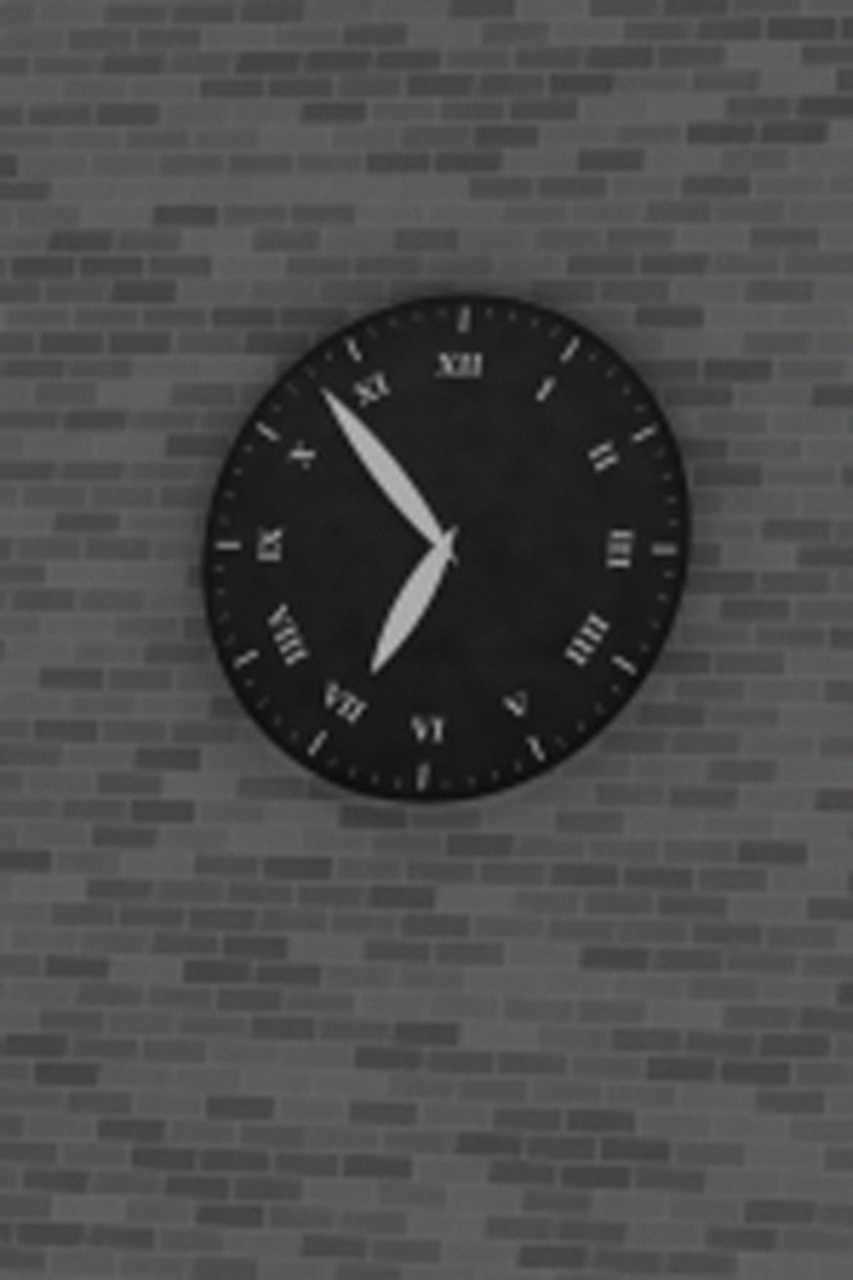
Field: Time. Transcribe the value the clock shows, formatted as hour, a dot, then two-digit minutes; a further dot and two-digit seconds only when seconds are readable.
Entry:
6.53
